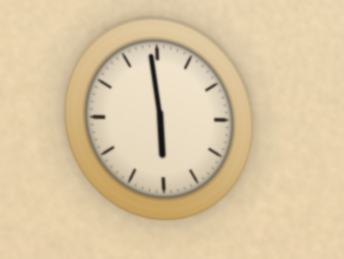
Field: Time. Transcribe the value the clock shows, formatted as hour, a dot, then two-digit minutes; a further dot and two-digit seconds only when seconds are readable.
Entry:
5.59
